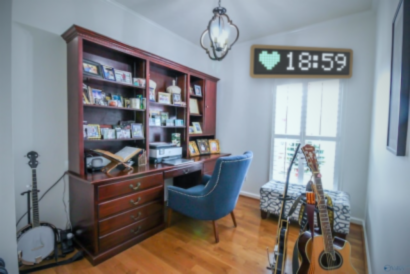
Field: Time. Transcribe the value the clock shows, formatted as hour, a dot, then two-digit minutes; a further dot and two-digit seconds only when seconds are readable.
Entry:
18.59
